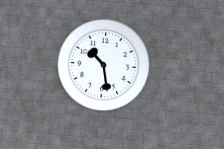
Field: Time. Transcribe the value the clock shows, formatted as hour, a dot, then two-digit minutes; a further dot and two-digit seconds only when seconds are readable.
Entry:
10.28
